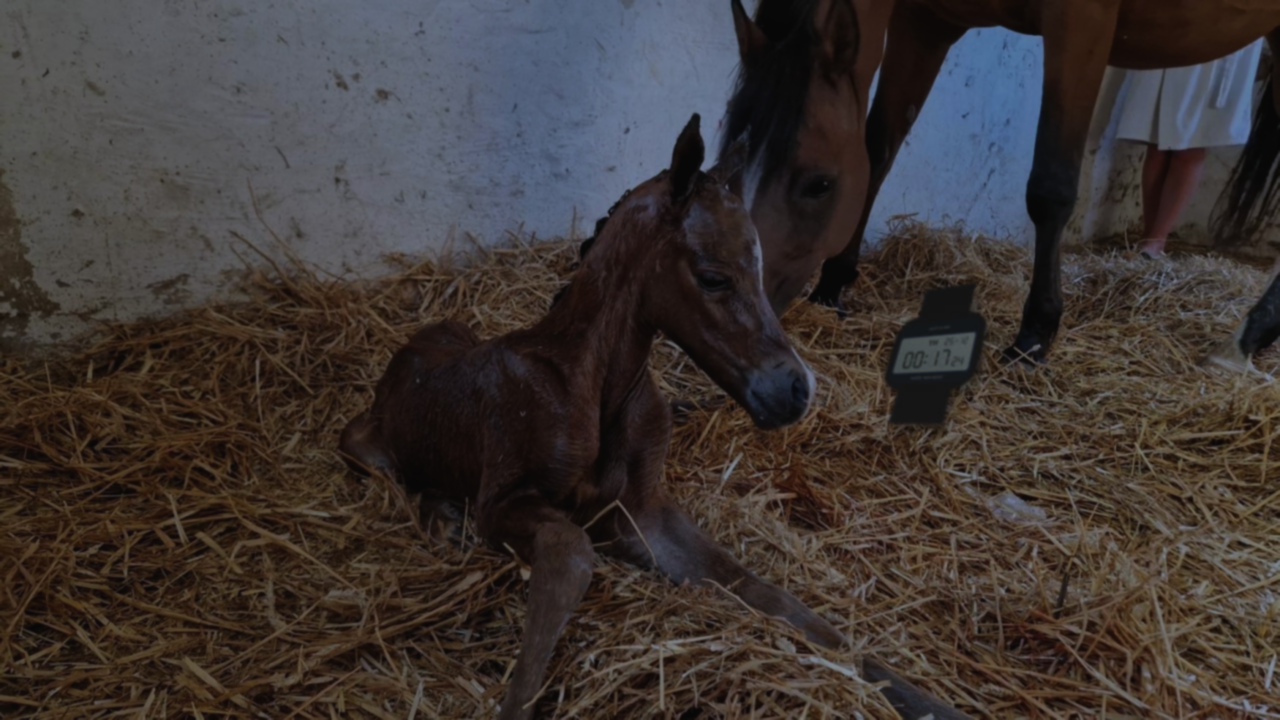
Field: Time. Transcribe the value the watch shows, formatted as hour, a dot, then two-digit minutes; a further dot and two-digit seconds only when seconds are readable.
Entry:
0.17
